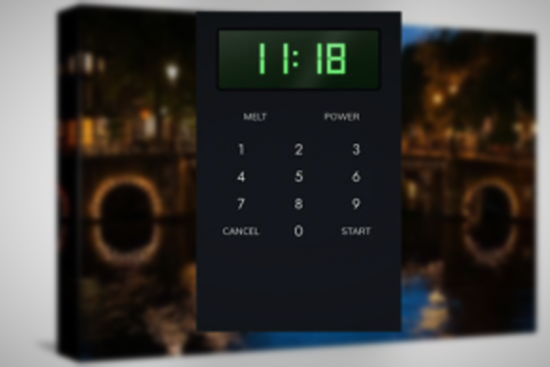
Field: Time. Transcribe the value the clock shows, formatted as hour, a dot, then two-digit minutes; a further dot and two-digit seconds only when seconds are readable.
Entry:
11.18
